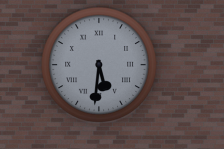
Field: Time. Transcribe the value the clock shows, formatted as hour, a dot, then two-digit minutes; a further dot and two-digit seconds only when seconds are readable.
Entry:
5.31
